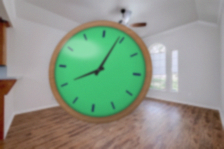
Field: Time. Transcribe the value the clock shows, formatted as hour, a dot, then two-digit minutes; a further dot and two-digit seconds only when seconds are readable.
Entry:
8.04
